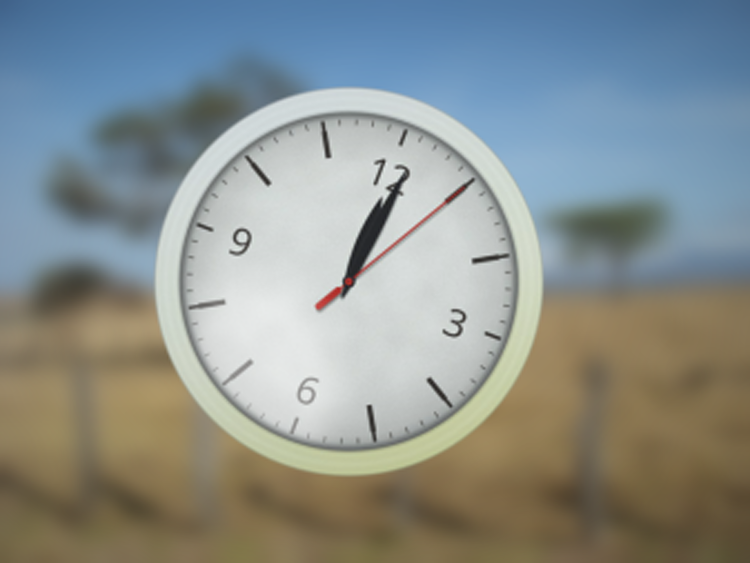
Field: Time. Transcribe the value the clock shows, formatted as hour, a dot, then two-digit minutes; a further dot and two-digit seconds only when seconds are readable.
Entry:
12.01.05
